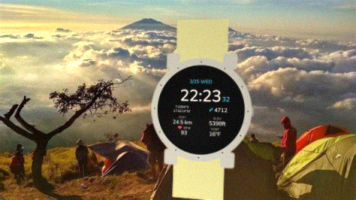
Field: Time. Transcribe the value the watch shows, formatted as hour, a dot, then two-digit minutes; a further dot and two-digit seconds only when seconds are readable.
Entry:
22.23
